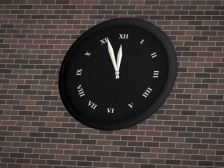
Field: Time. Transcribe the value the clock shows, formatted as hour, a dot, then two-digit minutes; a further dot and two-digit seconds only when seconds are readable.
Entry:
11.56
